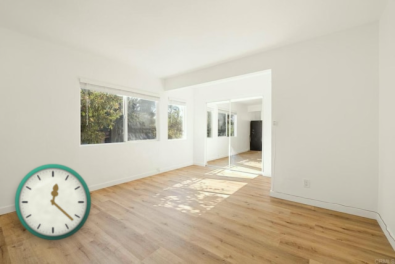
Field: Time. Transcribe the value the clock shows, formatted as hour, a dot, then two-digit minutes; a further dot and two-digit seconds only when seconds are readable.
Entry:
12.22
